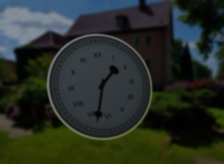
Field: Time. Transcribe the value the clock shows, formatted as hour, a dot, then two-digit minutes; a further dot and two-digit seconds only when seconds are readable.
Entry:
1.33
